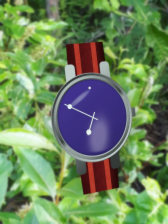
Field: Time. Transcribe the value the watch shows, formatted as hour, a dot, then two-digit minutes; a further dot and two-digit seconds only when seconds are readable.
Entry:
6.50
